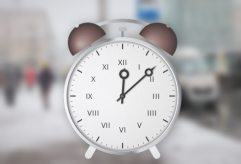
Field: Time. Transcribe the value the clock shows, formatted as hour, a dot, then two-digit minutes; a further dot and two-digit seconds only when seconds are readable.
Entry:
12.08
